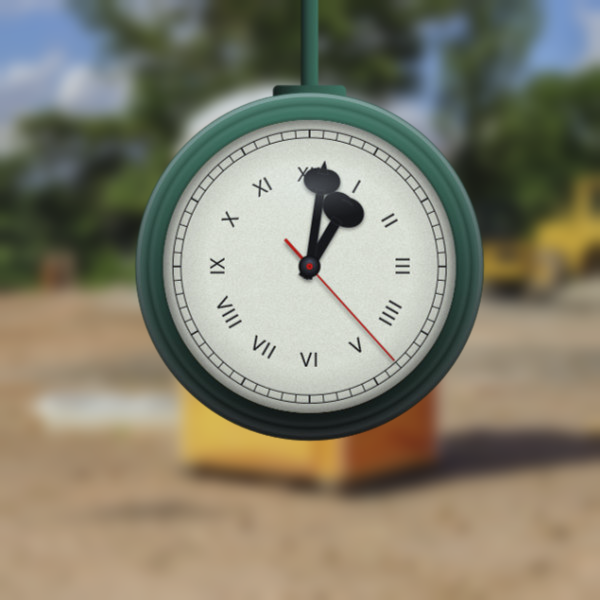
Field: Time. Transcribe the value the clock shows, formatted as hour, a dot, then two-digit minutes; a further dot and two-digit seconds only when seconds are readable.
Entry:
1.01.23
